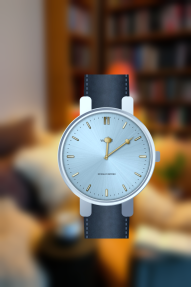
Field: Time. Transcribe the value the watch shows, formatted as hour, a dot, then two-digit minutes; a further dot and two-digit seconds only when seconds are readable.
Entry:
12.09
